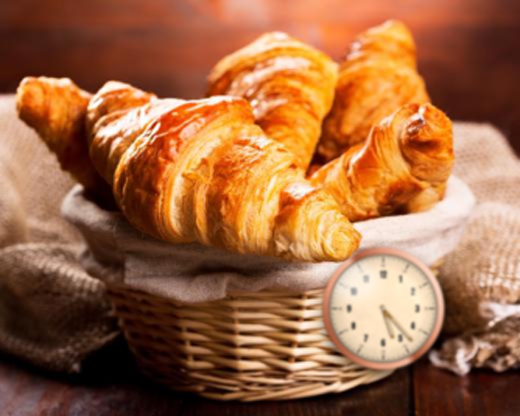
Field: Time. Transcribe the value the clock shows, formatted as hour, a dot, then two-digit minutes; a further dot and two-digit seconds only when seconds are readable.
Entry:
5.23
